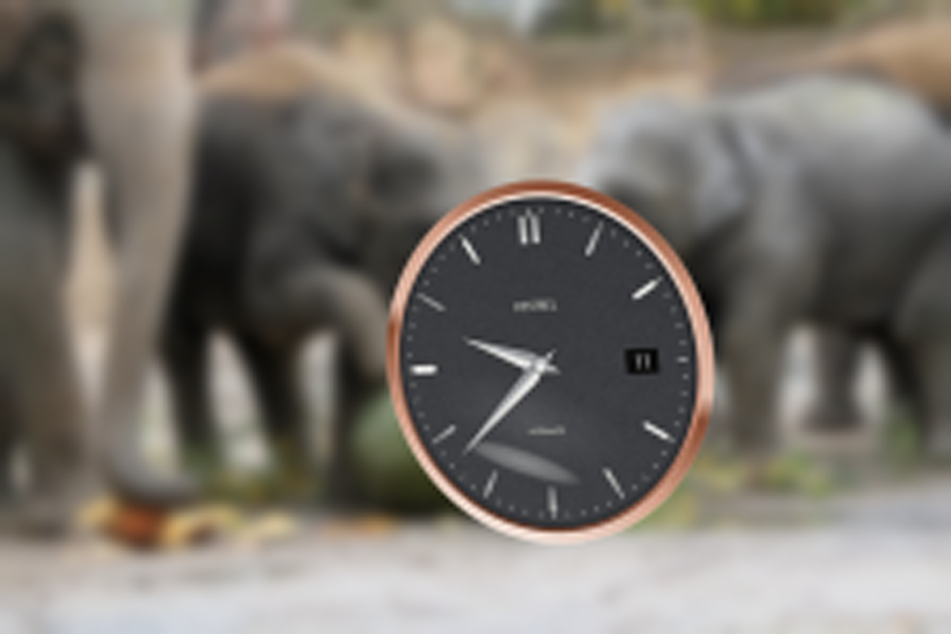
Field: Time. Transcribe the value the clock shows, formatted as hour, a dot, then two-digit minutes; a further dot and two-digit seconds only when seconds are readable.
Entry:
9.38
